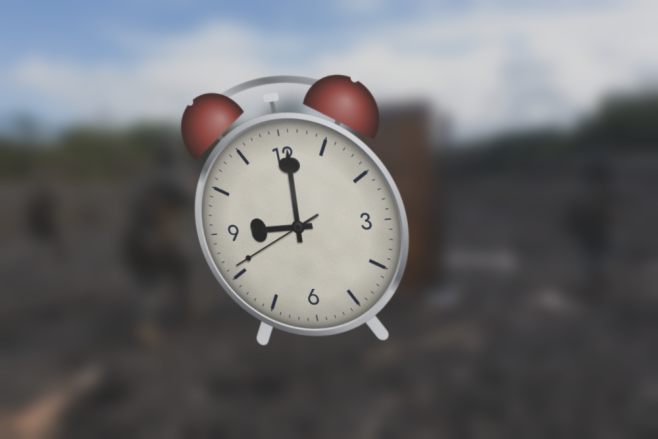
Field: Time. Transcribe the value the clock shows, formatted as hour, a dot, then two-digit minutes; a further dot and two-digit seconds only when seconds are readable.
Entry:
9.00.41
